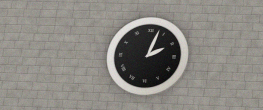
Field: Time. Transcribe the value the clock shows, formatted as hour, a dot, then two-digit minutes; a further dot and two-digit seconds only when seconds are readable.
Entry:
2.03
